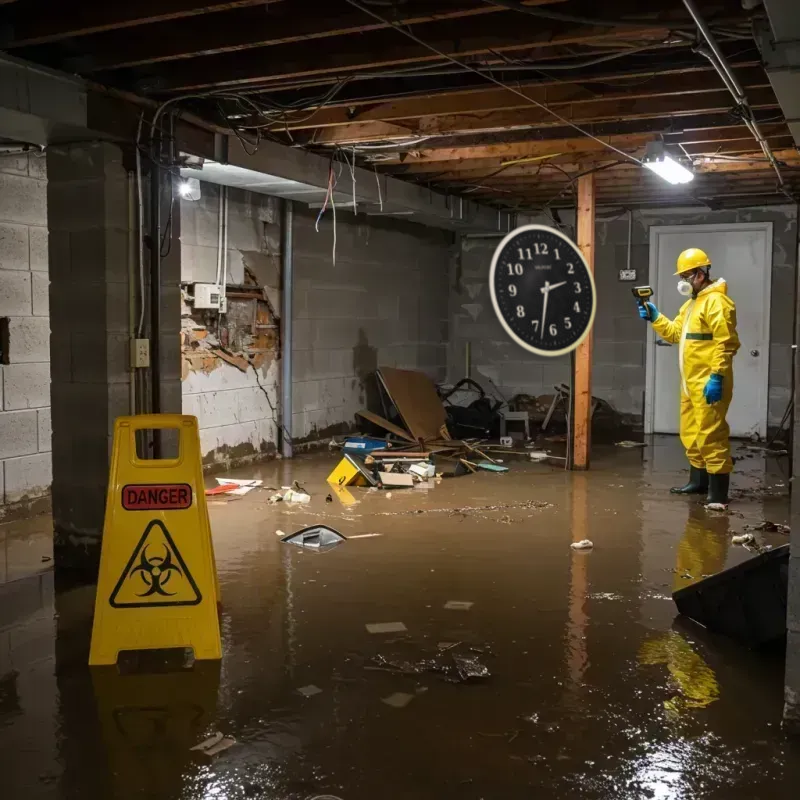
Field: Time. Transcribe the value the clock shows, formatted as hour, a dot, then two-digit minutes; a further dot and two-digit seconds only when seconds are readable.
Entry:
2.33
